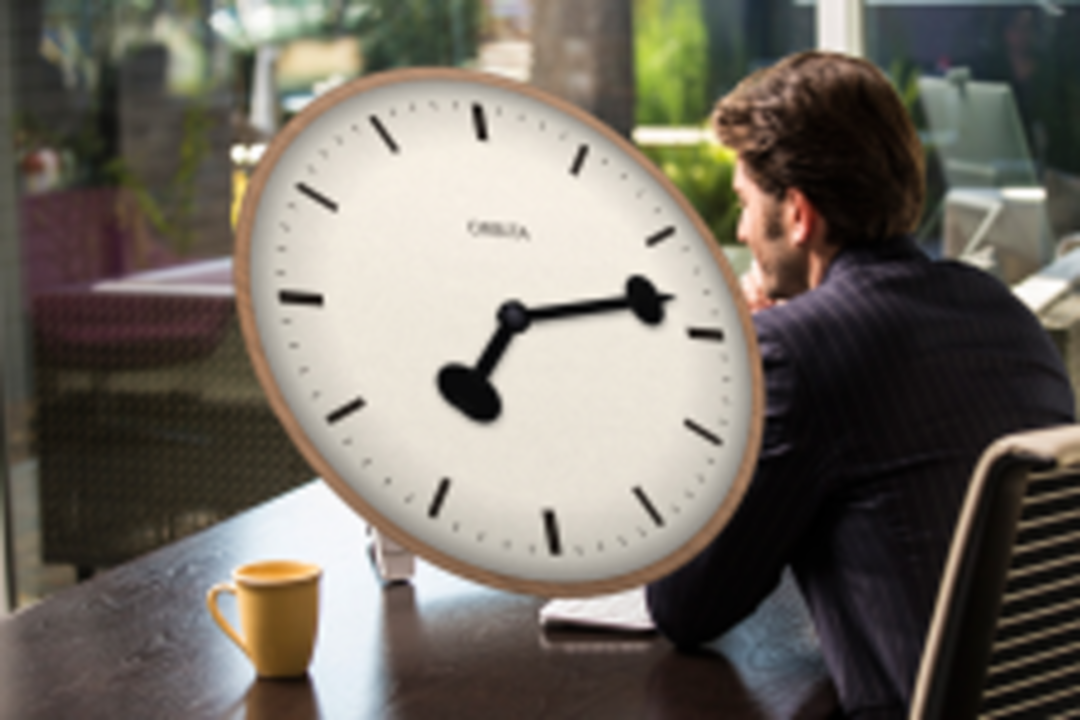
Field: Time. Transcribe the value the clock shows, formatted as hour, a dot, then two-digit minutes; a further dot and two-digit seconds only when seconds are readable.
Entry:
7.13
